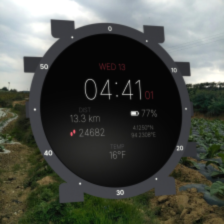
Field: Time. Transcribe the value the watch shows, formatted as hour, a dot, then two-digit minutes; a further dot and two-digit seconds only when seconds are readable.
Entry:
4.41.01
